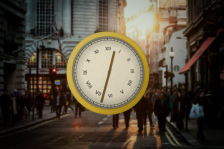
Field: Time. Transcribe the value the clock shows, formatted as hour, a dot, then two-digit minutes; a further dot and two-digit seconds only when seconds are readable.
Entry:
12.33
